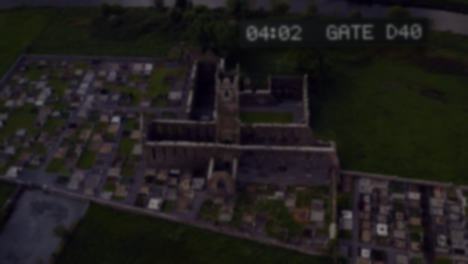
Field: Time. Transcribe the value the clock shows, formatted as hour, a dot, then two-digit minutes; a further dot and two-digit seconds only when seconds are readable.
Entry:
4.02
